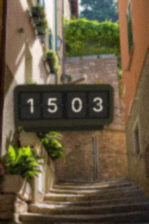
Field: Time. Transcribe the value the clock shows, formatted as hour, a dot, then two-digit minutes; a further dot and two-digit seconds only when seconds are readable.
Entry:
15.03
